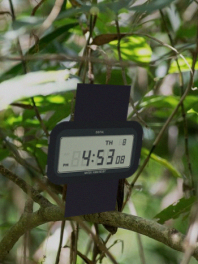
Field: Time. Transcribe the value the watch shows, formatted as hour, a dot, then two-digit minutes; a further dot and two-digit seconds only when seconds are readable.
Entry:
4.53.08
